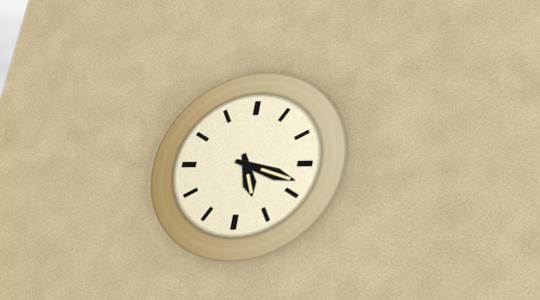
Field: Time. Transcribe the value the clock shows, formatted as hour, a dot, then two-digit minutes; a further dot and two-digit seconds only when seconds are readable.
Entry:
5.18
